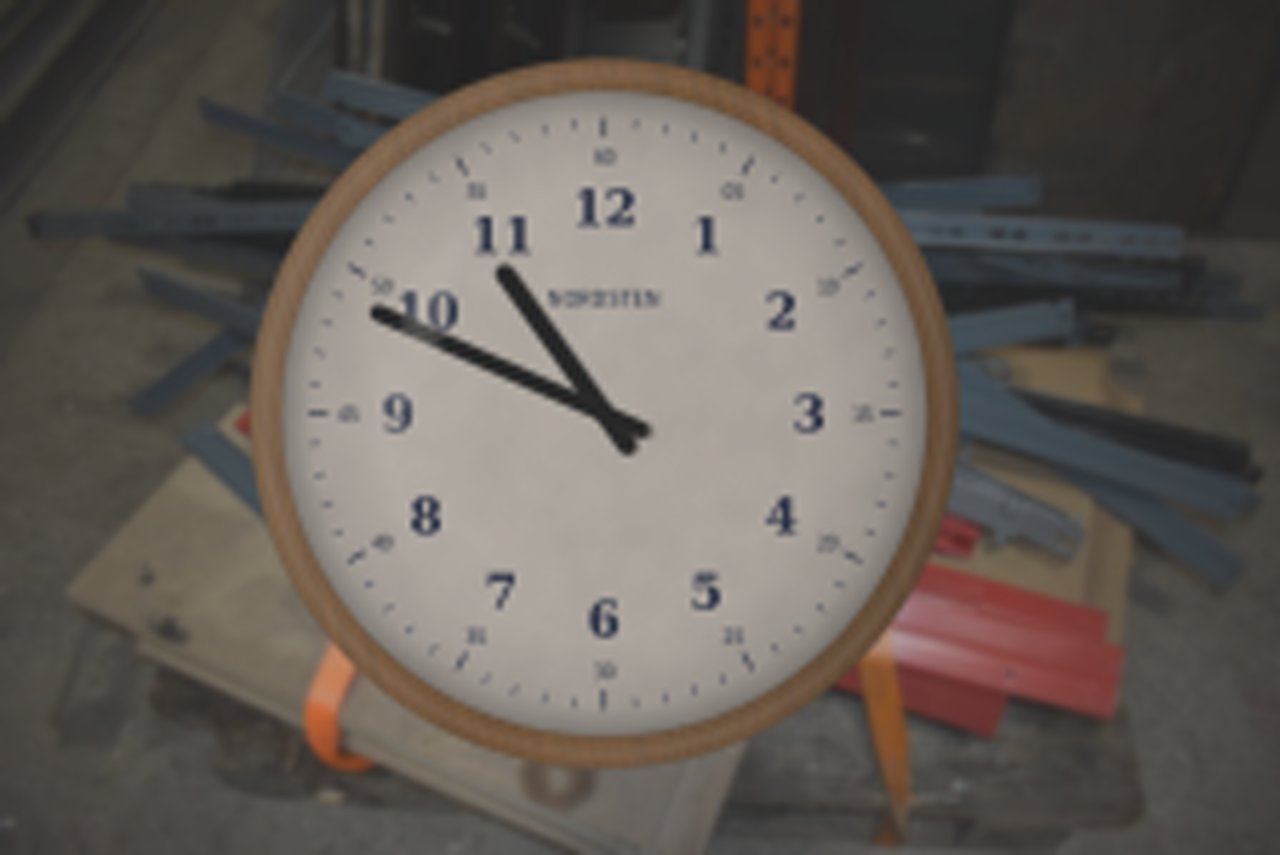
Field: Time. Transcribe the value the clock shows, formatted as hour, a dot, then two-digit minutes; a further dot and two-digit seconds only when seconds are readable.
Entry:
10.49
